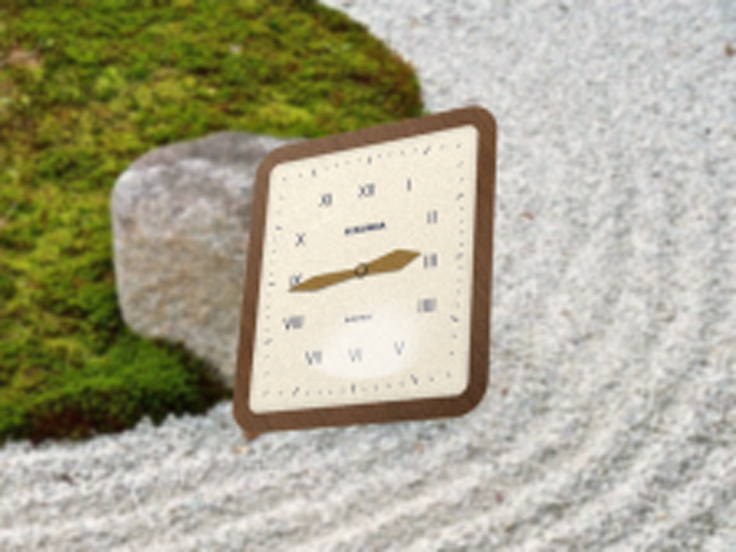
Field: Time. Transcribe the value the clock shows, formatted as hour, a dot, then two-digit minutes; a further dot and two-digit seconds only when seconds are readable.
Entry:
2.44
